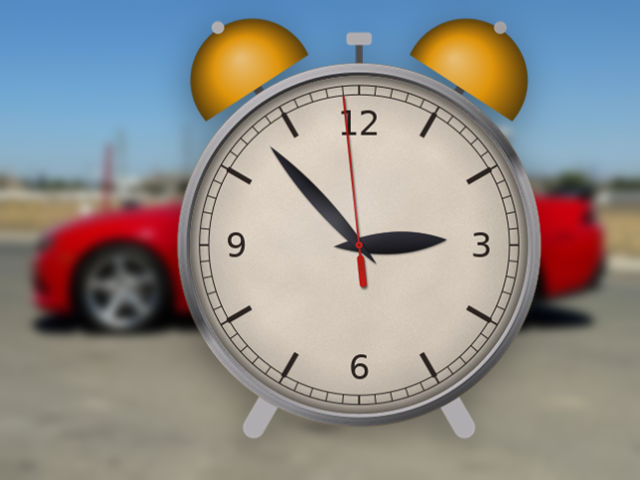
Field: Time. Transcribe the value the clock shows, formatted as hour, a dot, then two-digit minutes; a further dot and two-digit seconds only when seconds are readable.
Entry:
2.52.59
